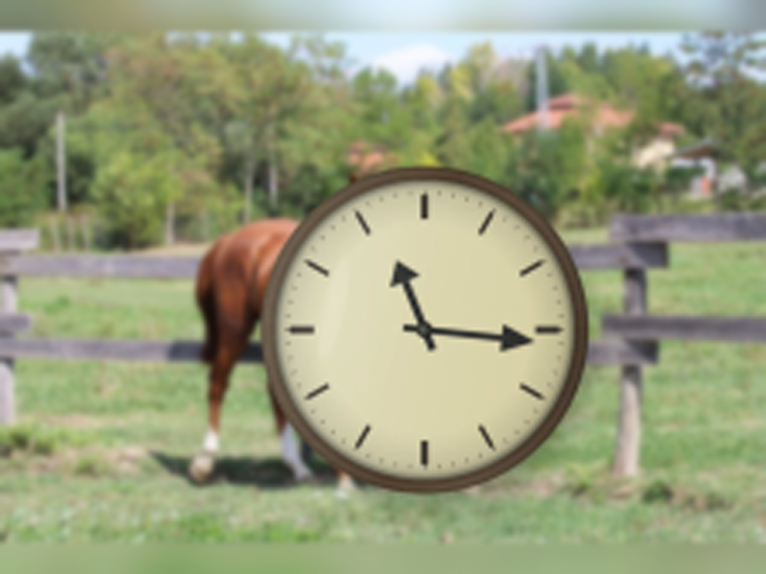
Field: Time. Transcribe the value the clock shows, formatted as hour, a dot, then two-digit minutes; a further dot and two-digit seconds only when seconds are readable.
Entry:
11.16
